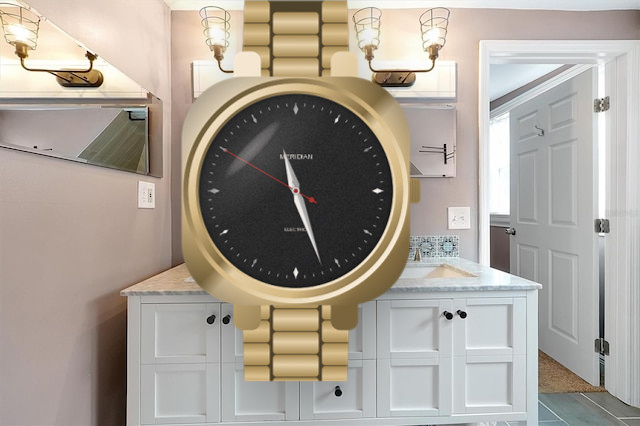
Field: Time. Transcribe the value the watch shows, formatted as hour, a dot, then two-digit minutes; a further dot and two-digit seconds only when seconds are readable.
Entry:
11.26.50
